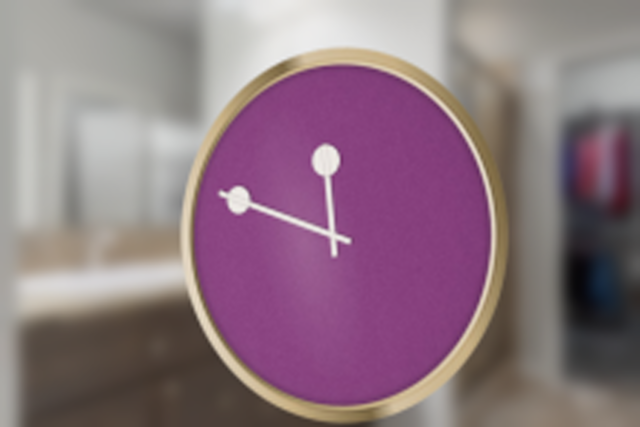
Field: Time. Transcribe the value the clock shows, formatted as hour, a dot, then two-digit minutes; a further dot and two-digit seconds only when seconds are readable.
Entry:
11.48
